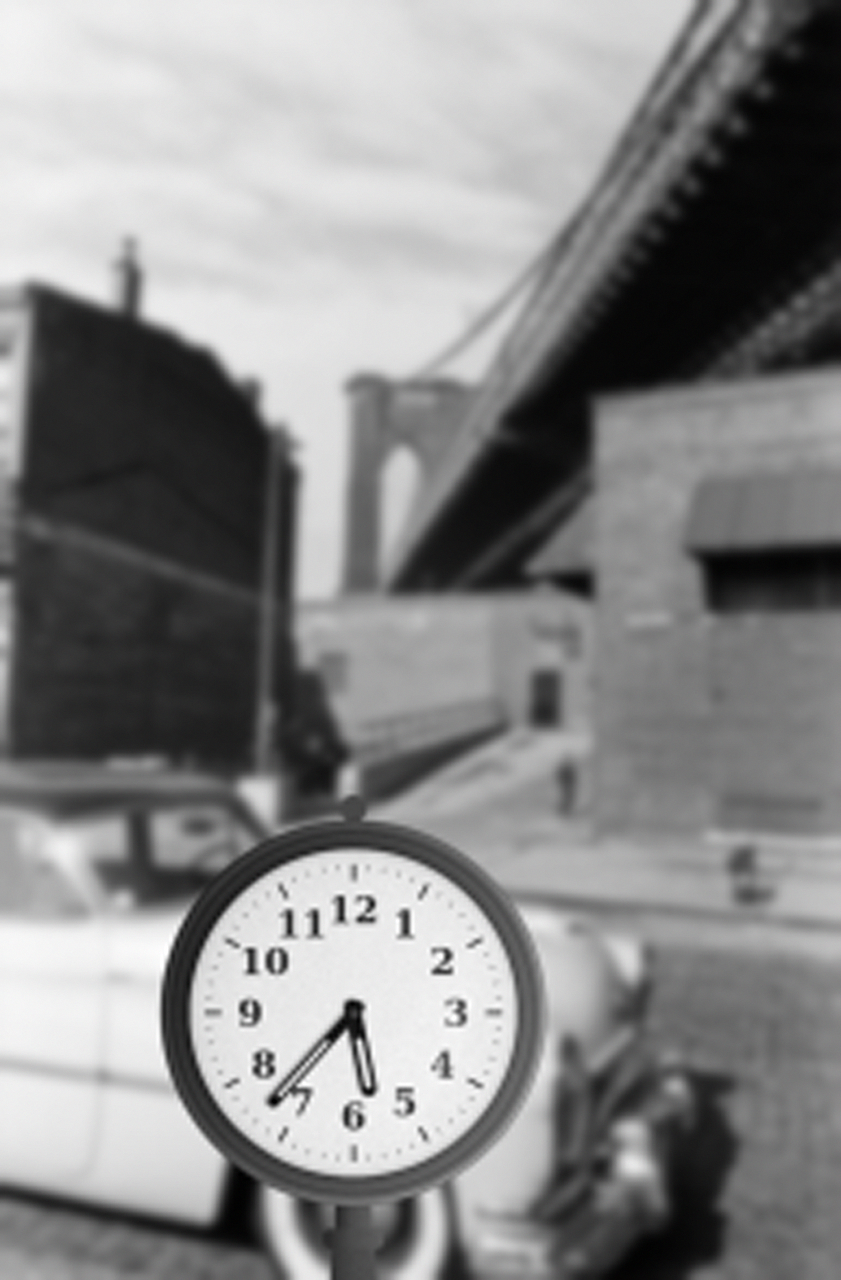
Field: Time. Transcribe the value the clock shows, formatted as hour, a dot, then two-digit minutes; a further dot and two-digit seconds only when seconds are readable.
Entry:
5.37
